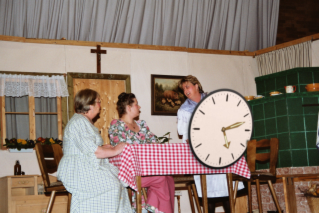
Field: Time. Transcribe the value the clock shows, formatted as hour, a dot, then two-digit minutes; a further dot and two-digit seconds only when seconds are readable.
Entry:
5.12
